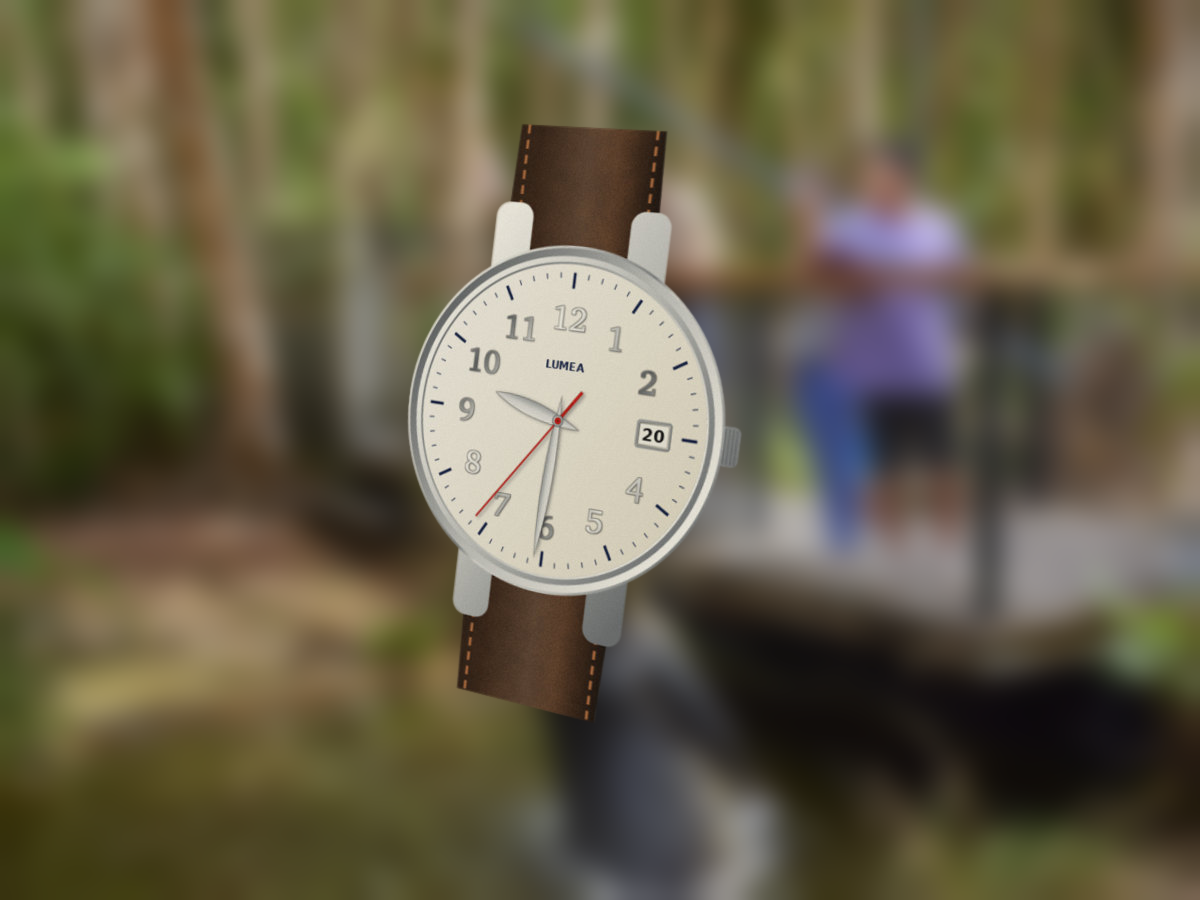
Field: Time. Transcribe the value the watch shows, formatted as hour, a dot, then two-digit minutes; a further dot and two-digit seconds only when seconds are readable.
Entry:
9.30.36
